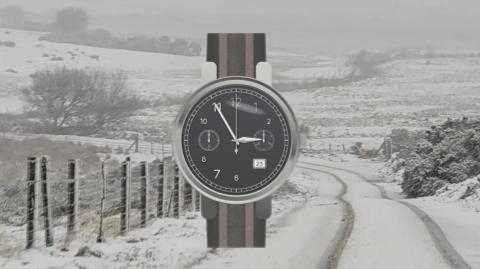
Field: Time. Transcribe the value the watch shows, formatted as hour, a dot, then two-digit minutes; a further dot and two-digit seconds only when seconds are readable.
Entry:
2.55
